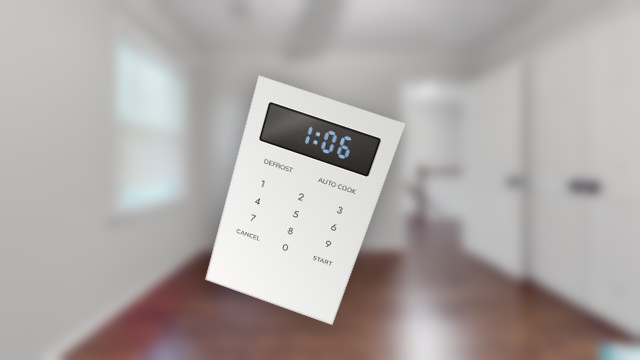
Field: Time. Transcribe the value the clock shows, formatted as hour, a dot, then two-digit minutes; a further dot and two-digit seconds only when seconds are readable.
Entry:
1.06
